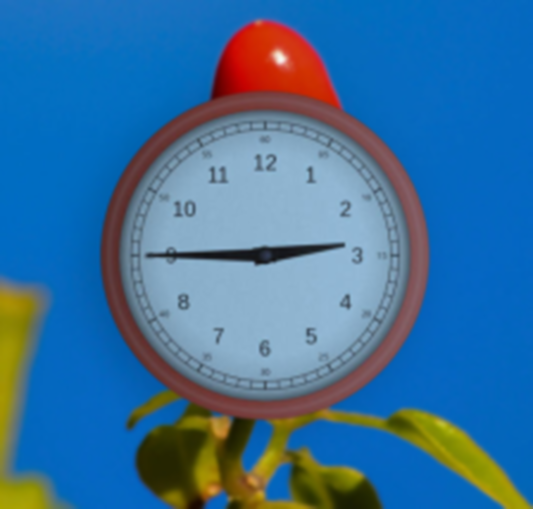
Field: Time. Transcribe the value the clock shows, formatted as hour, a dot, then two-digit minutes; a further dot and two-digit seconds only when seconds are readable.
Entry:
2.45
